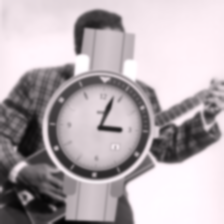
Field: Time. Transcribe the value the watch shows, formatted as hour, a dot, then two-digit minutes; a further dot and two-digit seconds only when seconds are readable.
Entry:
3.03
